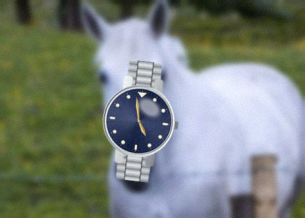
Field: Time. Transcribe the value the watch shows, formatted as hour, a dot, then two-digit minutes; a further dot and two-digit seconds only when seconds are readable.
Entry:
4.58
